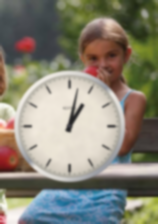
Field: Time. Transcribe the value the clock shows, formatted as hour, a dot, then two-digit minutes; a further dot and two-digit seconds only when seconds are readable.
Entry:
1.02
